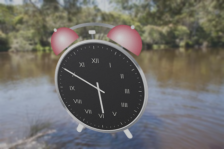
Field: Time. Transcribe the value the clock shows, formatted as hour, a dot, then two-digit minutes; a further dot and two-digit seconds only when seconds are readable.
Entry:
5.50
